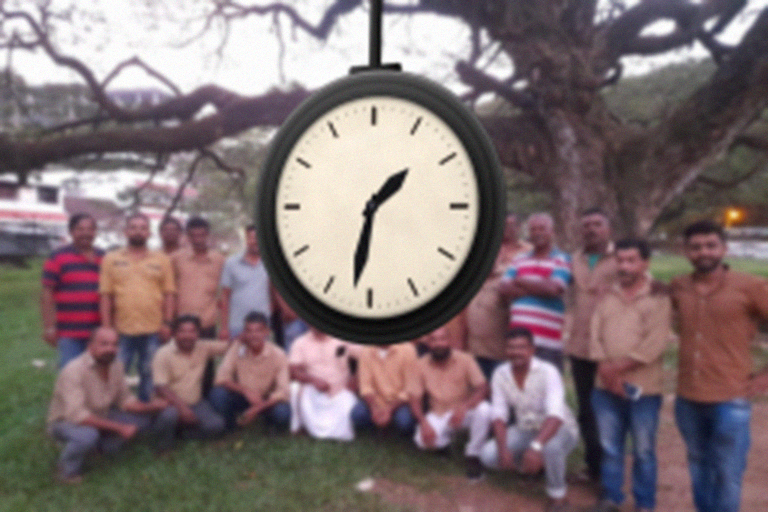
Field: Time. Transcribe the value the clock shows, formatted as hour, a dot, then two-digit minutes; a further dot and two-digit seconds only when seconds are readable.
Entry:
1.32
